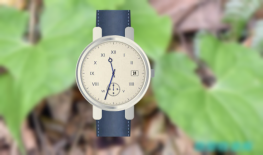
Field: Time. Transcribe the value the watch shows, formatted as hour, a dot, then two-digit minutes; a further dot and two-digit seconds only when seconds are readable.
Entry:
11.33
